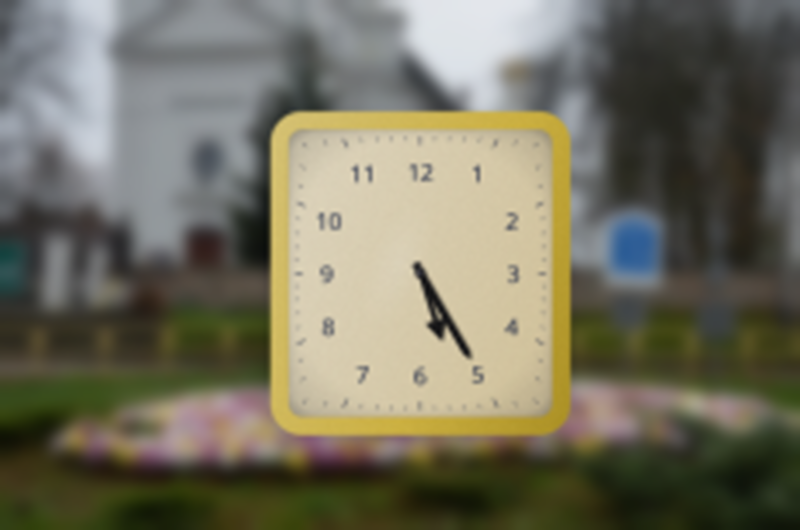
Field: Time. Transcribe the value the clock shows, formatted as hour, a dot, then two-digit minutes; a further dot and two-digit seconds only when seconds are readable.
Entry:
5.25
